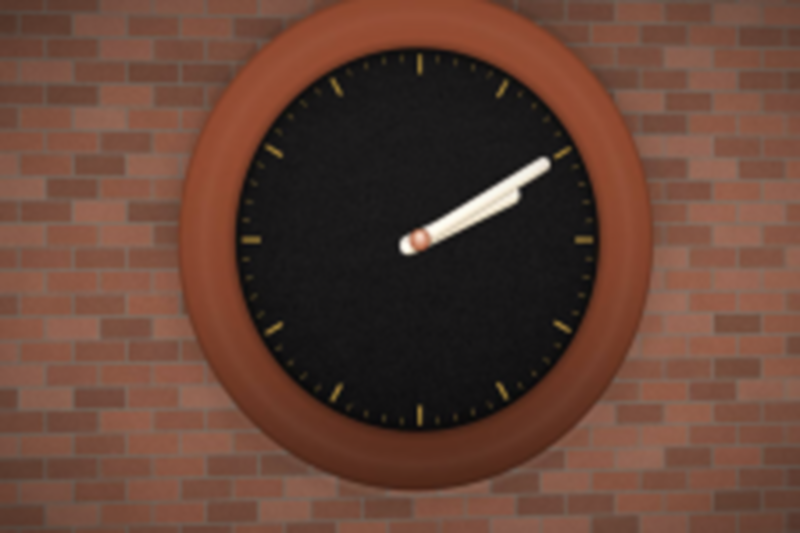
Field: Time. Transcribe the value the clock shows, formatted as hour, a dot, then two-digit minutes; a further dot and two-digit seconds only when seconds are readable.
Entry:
2.10
